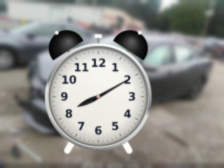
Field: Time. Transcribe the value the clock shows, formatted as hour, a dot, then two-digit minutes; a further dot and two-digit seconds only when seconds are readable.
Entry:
8.10
